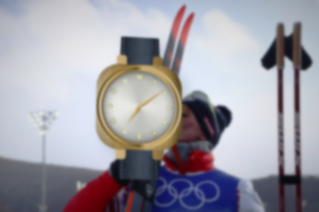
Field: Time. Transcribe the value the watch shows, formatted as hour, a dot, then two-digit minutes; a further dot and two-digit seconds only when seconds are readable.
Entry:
7.09
